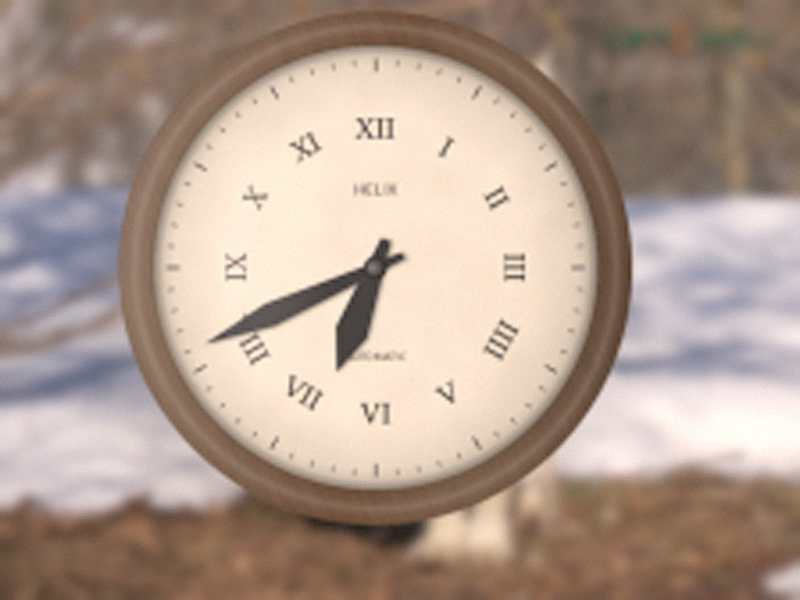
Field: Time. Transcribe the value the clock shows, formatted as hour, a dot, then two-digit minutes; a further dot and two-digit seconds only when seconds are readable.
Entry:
6.41
